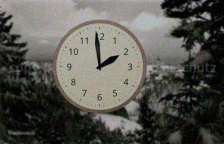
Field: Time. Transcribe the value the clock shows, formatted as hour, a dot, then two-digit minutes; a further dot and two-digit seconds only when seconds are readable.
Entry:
1.59
